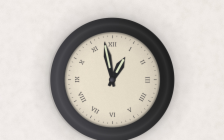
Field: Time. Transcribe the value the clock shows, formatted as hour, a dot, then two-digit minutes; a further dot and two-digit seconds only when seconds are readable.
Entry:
12.58
